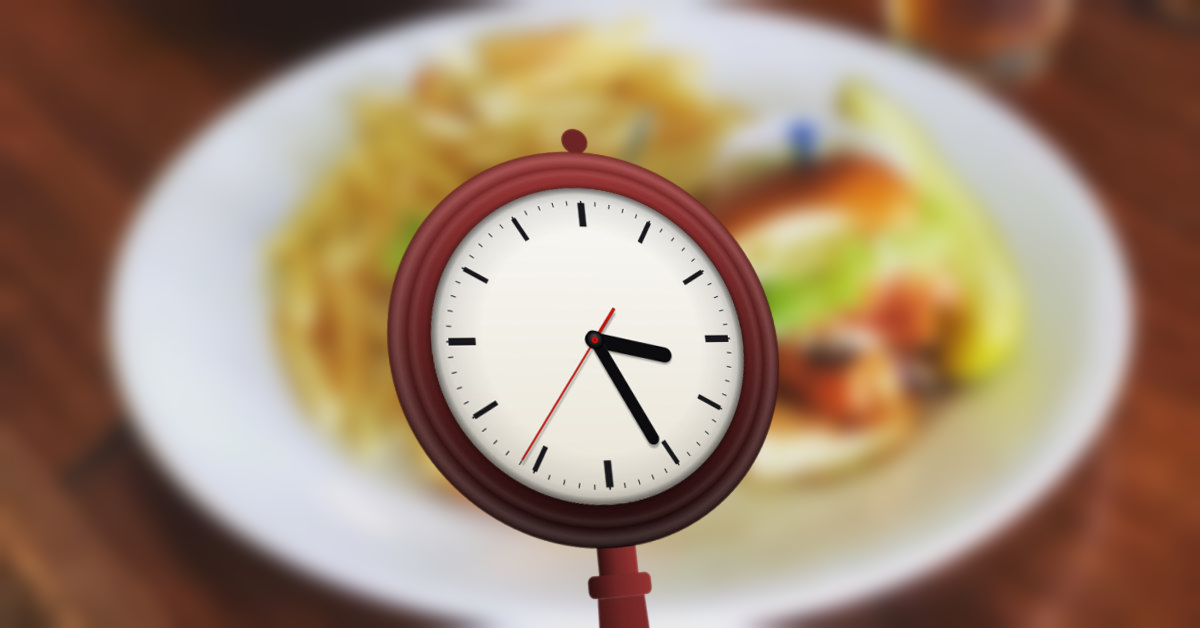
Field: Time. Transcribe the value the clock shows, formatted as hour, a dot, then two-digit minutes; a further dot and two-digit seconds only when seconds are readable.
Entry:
3.25.36
